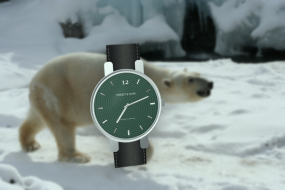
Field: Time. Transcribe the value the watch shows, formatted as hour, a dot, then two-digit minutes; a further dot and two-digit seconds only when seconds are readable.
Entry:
7.12
